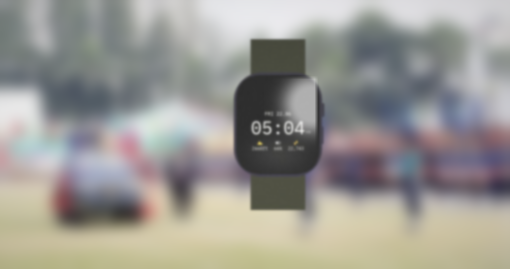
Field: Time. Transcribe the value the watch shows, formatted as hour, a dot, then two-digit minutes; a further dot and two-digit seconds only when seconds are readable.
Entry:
5.04
